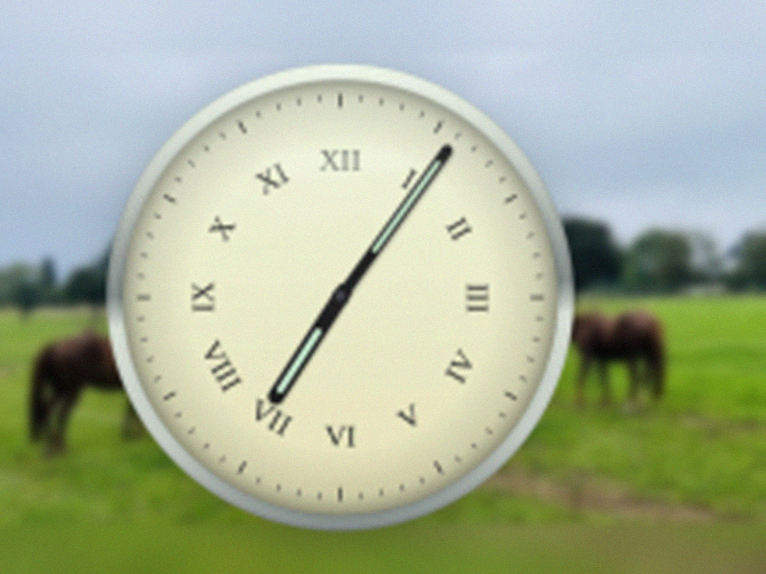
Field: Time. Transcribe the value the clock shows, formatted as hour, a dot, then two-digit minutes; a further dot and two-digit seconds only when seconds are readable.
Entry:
7.06
